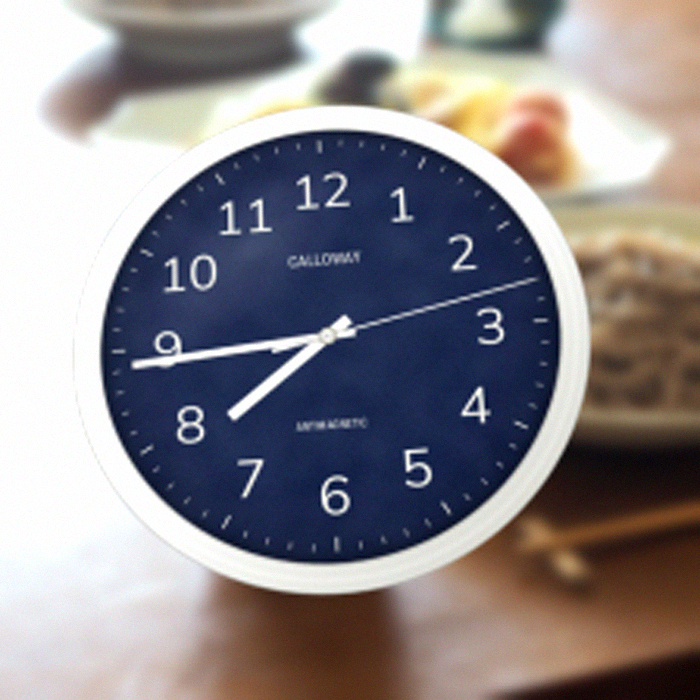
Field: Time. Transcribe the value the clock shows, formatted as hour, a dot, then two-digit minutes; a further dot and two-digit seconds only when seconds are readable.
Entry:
7.44.13
